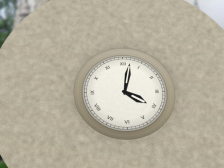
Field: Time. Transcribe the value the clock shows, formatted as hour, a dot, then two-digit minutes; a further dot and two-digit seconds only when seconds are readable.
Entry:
4.02
